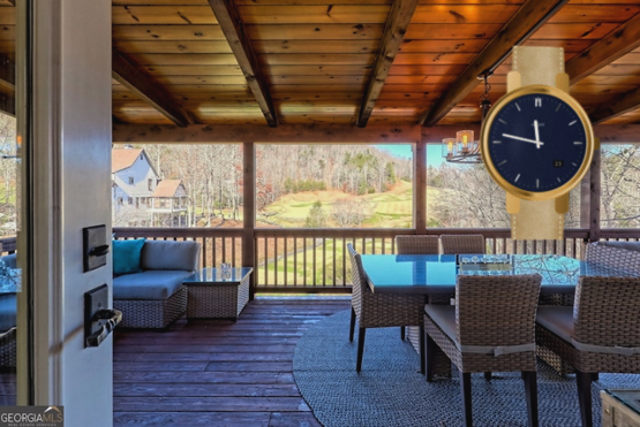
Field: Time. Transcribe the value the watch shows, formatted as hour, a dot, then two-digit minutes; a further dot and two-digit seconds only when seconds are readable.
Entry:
11.47
